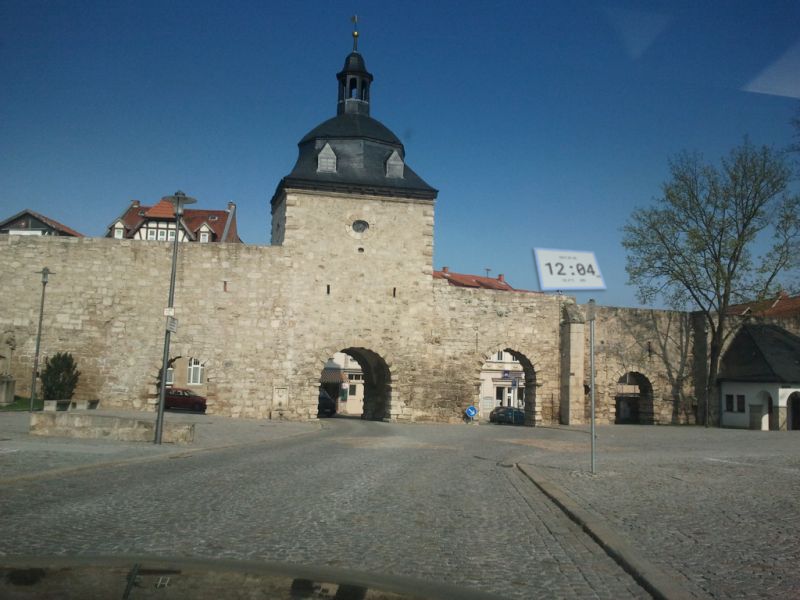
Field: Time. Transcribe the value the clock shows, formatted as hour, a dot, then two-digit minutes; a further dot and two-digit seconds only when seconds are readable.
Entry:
12.04
